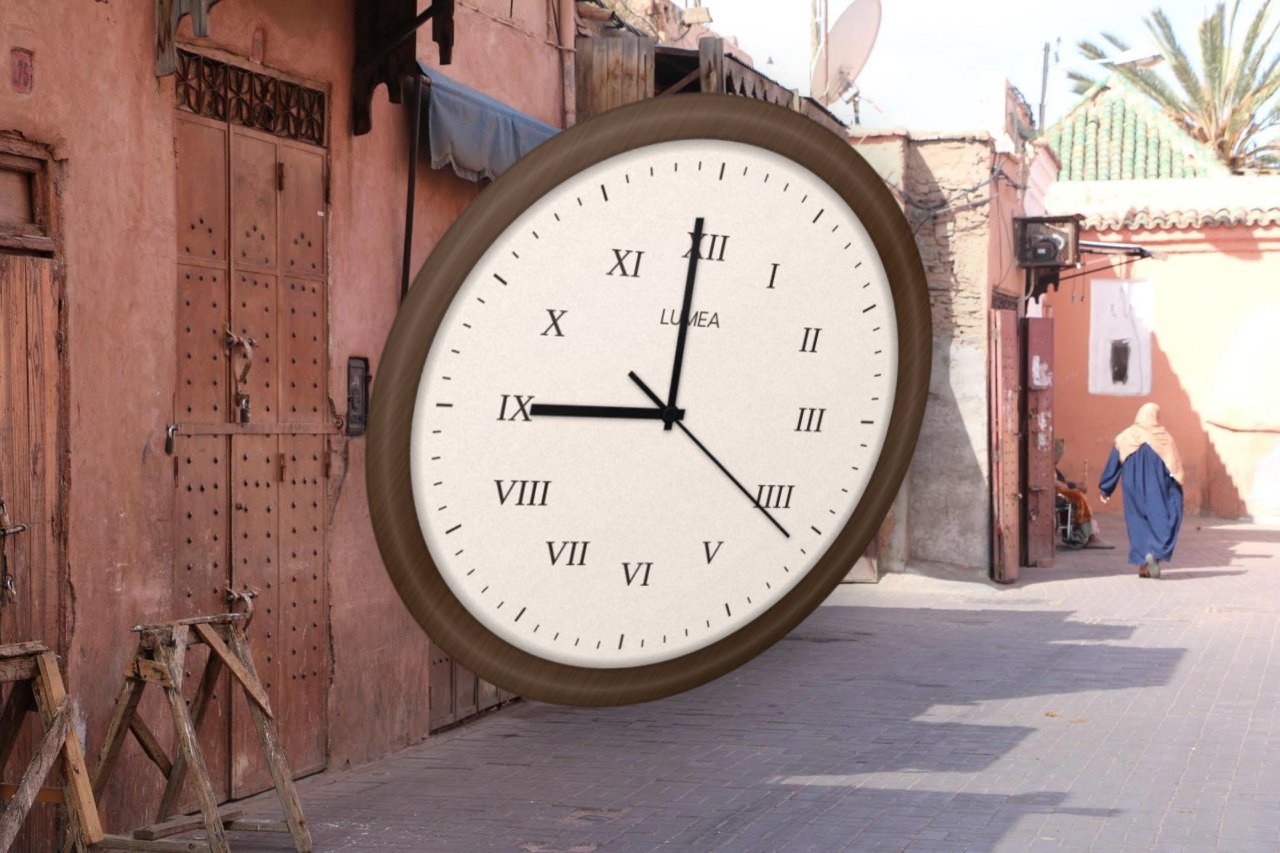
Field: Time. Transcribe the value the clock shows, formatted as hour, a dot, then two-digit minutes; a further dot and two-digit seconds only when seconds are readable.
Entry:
8.59.21
